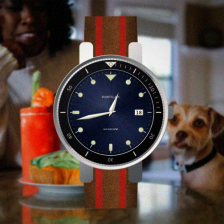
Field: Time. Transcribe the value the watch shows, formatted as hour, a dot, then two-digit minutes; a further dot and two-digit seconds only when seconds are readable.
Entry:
12.43
